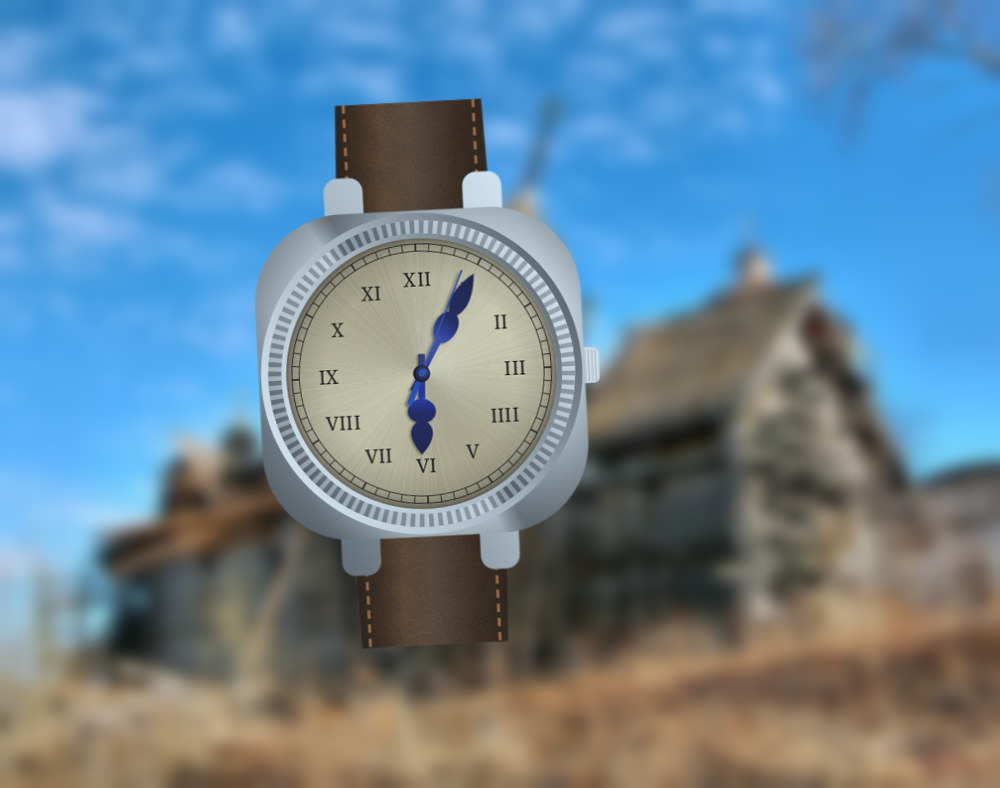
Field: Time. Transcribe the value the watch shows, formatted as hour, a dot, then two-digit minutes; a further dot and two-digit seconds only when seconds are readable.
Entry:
6.05.04
